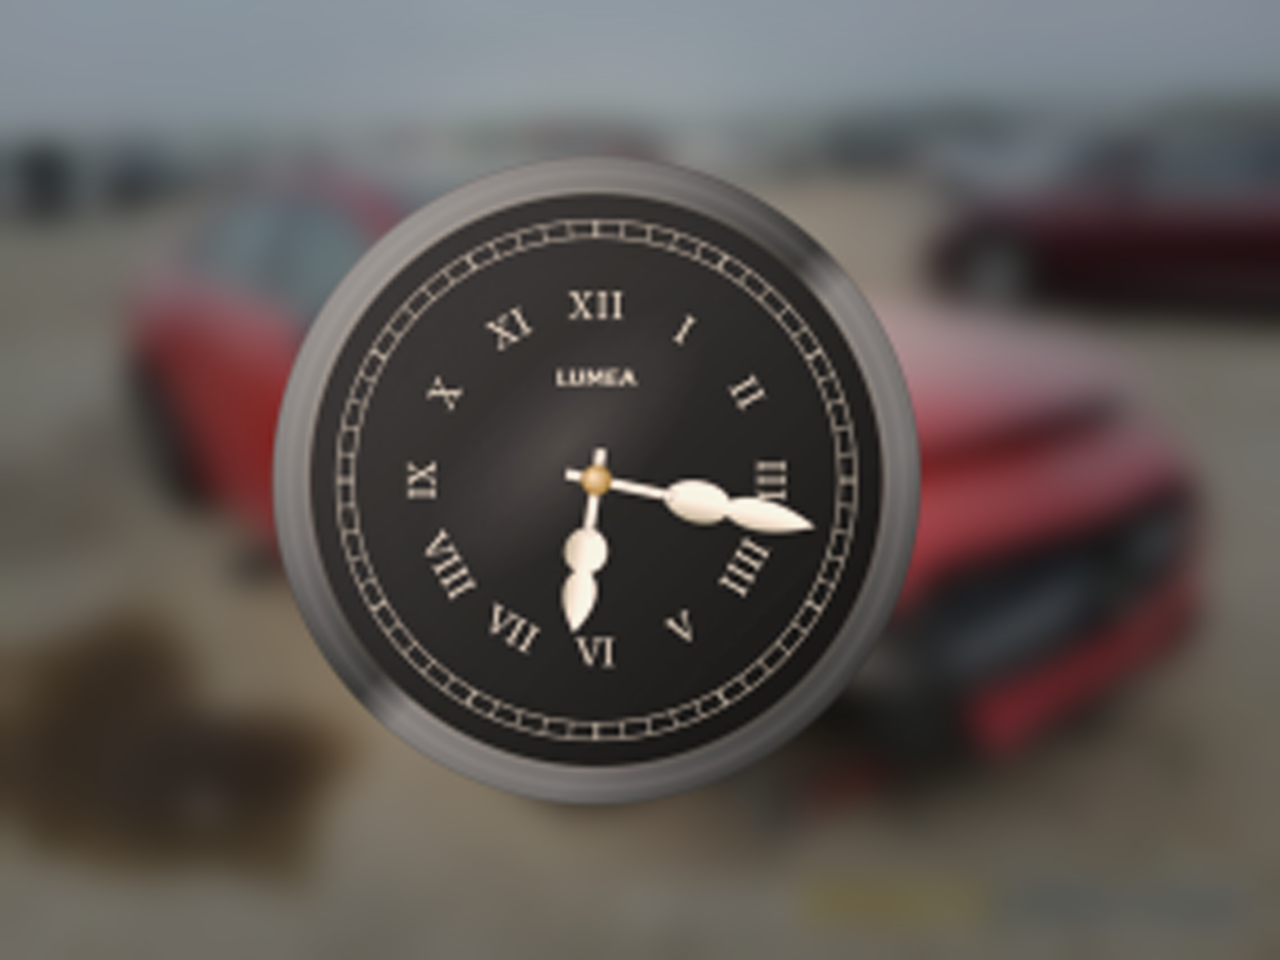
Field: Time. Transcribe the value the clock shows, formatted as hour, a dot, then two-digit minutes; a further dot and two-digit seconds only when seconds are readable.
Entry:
6.17
